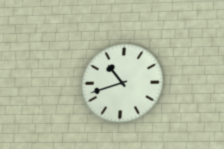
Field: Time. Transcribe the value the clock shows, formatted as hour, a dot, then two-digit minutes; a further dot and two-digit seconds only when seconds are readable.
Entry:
10.42
